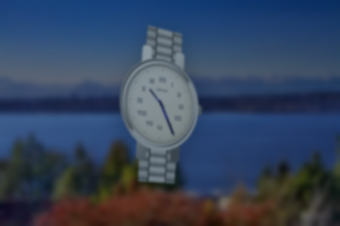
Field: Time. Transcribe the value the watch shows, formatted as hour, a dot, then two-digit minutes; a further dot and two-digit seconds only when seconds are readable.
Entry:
10.25
